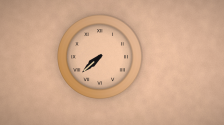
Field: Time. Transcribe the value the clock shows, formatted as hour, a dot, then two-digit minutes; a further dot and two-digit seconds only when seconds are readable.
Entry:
7.38
